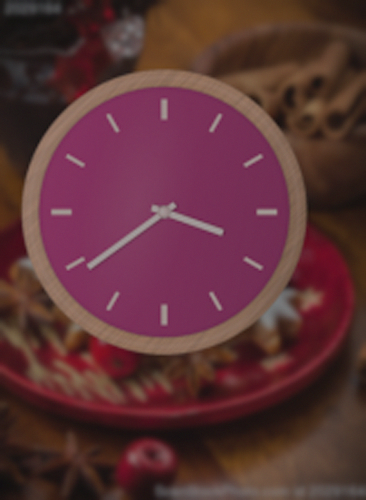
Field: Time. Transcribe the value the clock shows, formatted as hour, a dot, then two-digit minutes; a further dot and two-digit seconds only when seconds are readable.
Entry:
3.39
